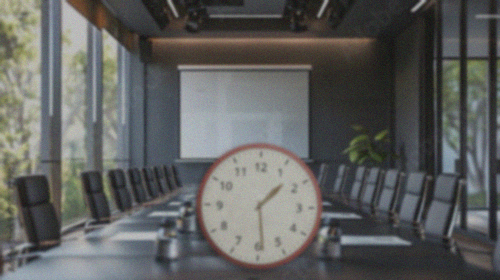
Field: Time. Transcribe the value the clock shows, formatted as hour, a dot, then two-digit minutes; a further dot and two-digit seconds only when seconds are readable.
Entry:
1.29
